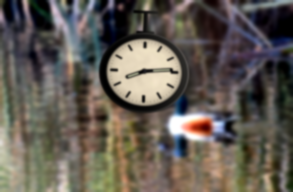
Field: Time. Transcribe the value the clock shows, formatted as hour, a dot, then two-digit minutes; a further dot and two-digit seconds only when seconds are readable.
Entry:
8.14
